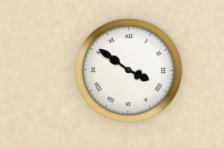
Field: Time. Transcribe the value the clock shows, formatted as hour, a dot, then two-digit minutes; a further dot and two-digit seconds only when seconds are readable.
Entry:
3.51
